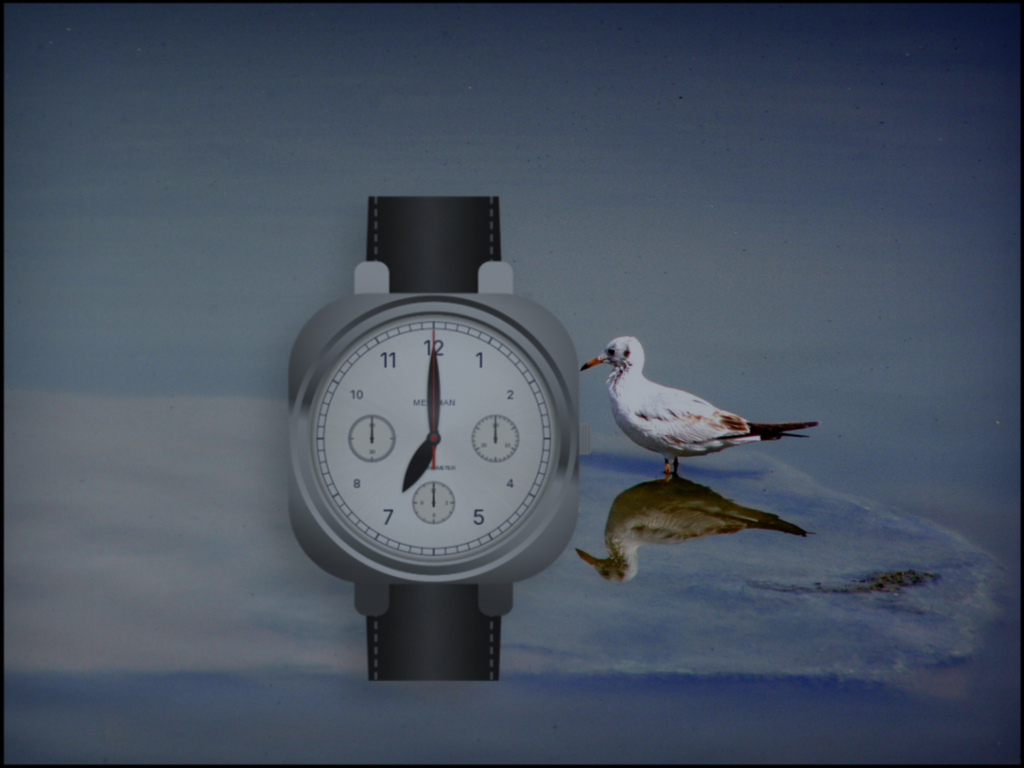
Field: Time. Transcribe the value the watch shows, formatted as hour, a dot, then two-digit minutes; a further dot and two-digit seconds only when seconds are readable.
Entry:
7.00
